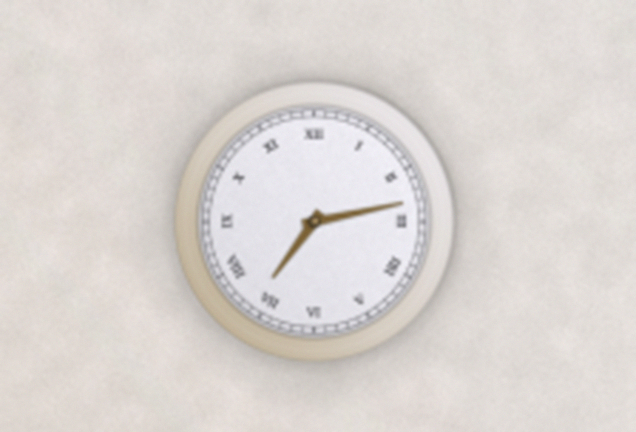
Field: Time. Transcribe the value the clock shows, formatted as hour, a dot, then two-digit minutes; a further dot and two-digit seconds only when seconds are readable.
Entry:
7.13
